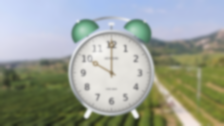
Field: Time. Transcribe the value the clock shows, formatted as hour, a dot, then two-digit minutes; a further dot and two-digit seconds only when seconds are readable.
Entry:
10.00
